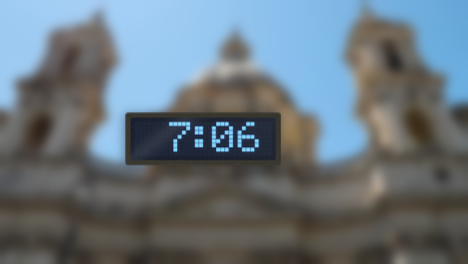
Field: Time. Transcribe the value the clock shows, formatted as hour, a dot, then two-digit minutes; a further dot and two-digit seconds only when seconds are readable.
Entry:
7.06
